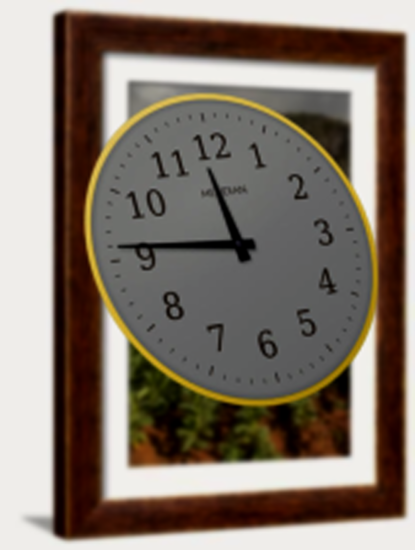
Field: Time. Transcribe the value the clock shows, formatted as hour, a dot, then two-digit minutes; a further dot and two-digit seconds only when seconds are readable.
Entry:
11.46
